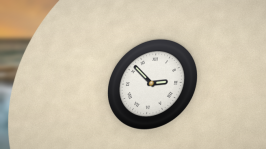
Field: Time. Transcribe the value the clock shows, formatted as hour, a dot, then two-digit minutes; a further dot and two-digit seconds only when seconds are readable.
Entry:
2.52
